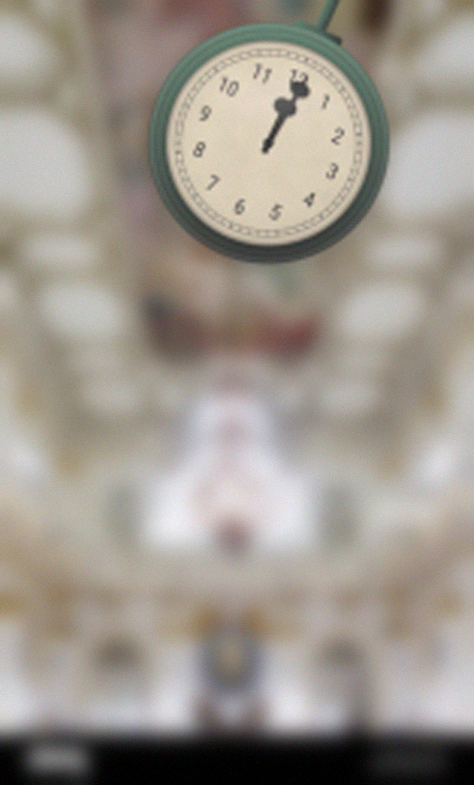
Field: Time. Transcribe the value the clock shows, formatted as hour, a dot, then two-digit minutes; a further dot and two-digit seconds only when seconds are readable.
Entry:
12.01
